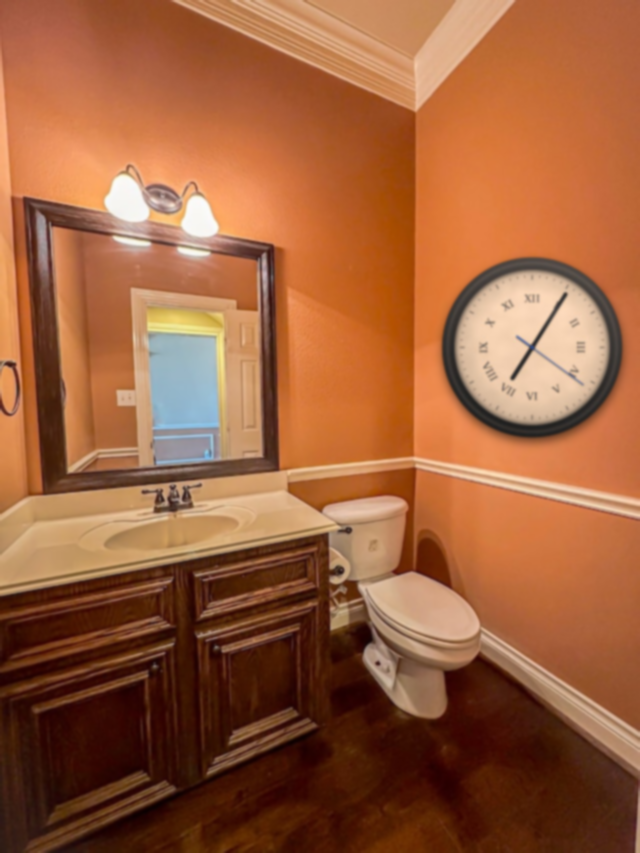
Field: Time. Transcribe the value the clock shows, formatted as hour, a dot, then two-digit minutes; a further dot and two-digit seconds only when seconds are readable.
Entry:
7.05.21
